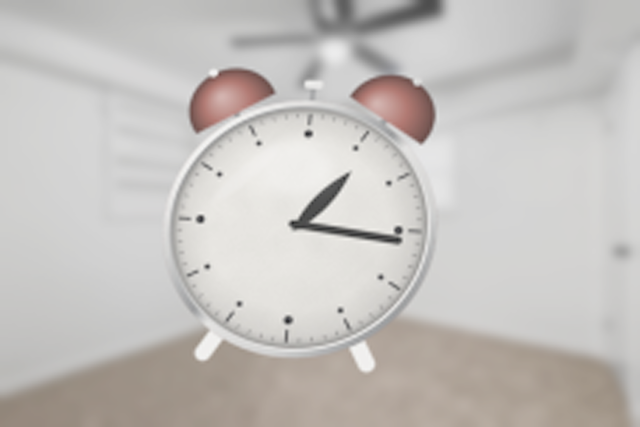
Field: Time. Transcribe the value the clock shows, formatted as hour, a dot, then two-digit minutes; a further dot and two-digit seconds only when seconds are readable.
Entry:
1.16
